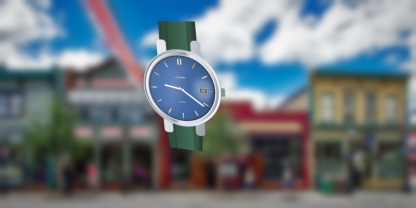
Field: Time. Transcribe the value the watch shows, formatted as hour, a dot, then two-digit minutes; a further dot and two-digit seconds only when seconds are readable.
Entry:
9.21
